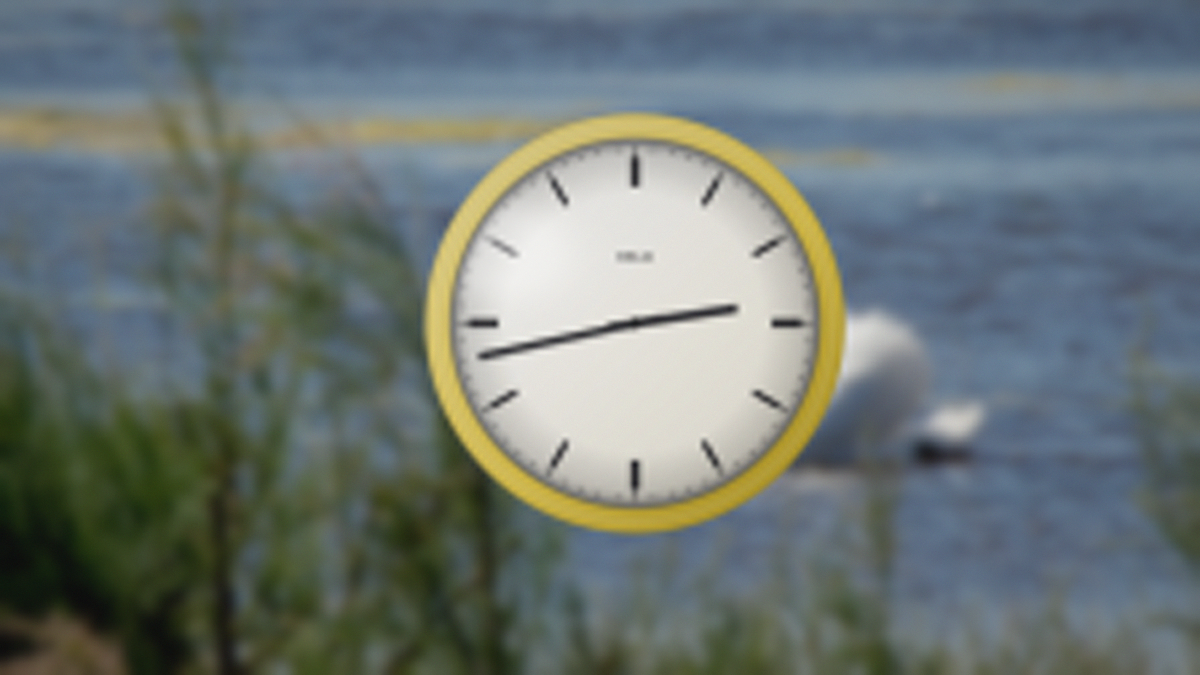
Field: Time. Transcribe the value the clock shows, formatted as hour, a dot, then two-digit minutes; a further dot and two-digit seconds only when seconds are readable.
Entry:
2.43
